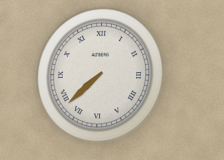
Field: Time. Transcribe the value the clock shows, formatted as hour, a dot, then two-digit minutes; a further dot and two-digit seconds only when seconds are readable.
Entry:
7.38
